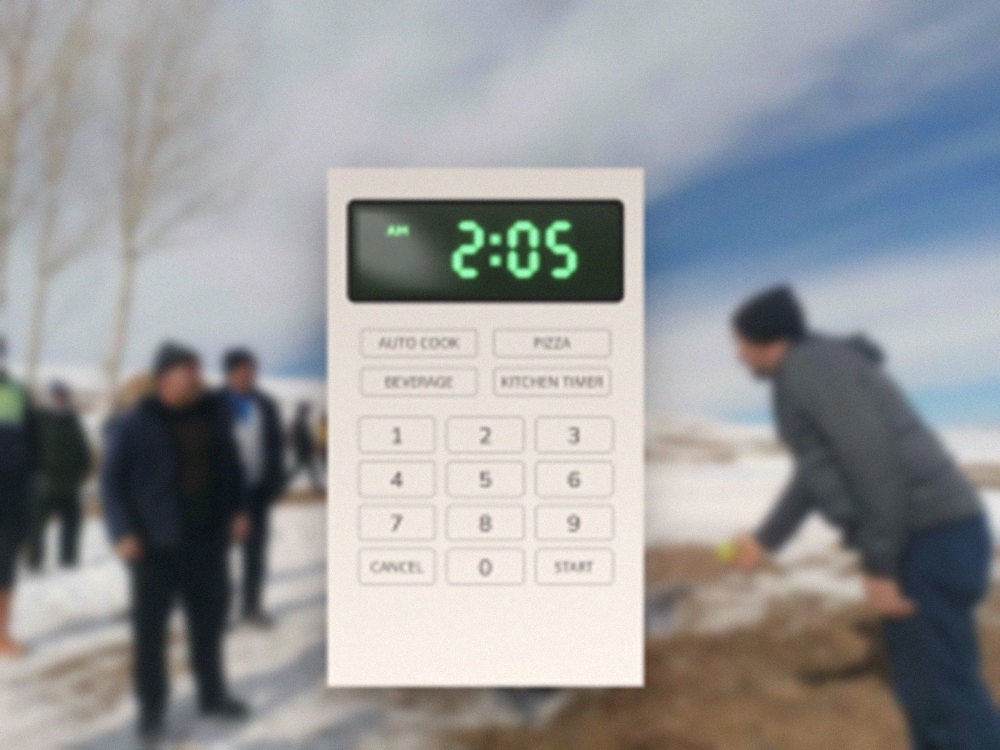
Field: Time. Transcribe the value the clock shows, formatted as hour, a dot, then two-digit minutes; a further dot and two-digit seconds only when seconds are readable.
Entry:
2.05
